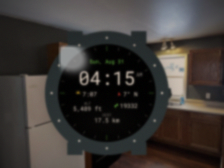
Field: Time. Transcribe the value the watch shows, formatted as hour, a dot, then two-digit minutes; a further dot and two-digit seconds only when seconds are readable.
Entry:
4.15
